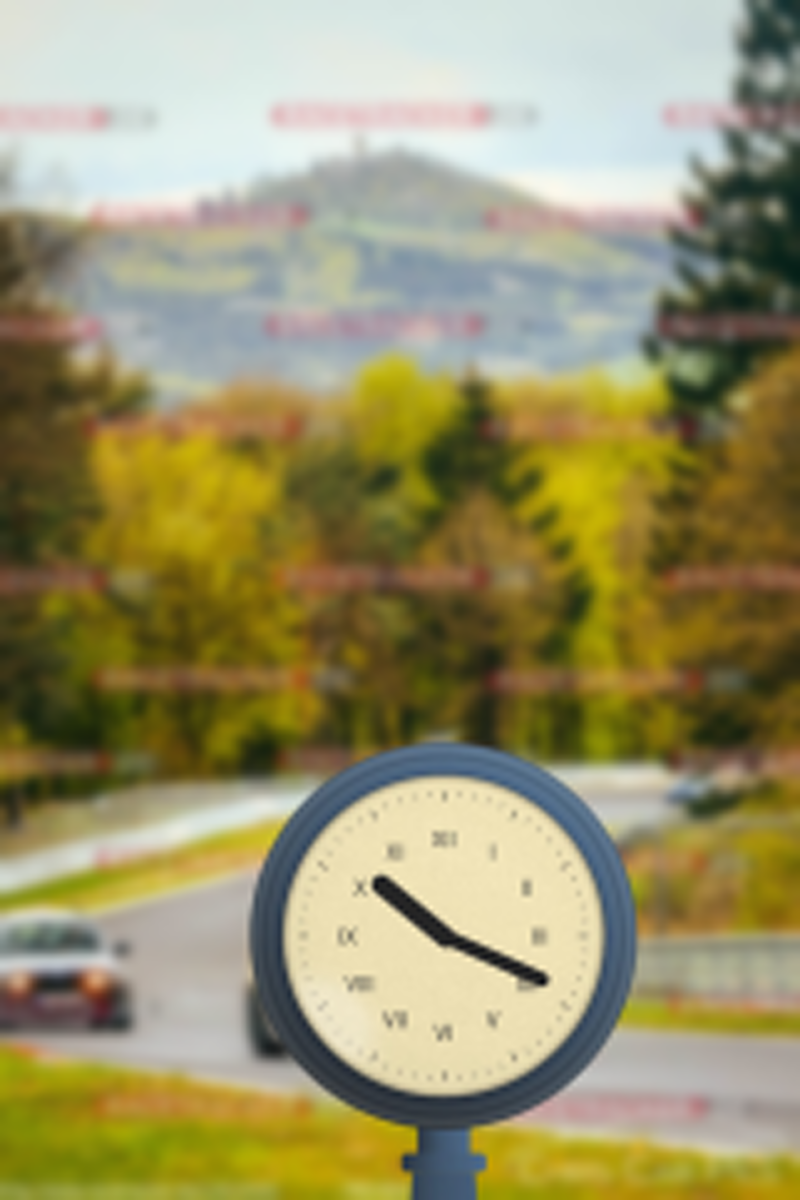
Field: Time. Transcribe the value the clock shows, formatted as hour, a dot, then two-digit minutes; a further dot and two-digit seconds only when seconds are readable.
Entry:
10.19
